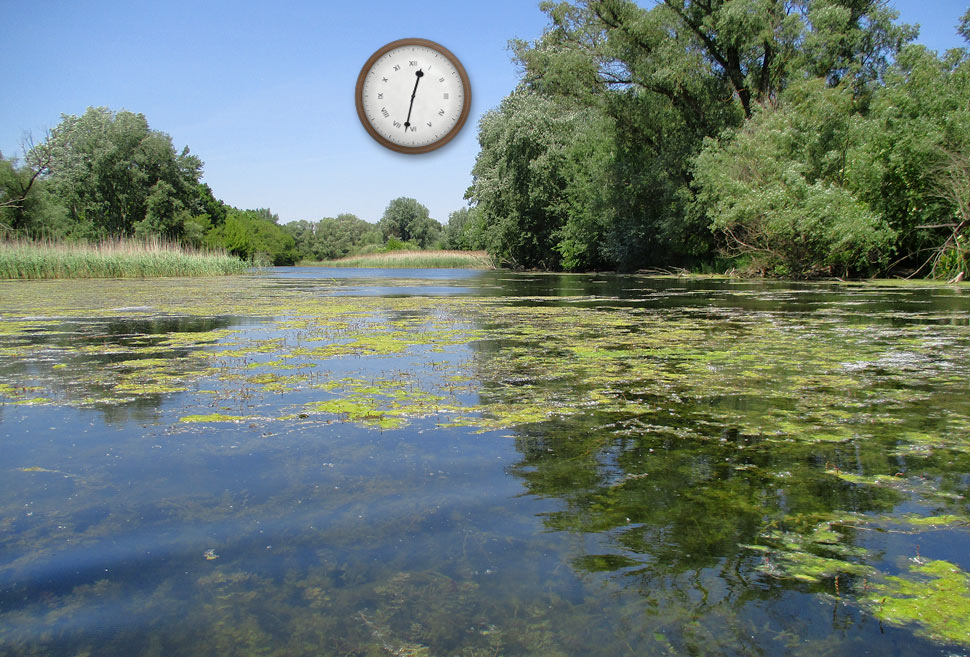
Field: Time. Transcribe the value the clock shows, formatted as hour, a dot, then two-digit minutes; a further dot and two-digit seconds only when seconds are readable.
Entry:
12.32
